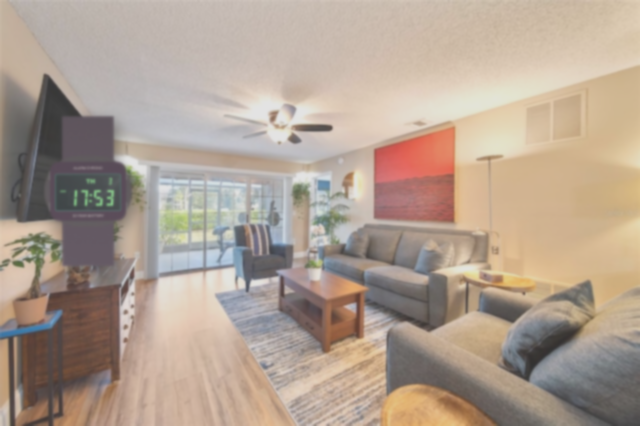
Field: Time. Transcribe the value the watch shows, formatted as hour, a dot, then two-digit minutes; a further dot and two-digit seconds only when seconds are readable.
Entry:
17.53
